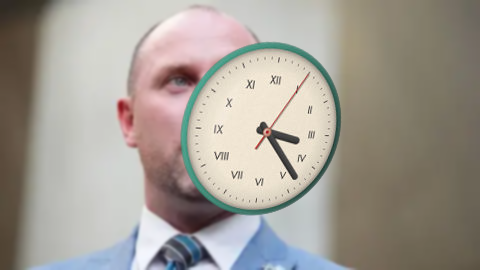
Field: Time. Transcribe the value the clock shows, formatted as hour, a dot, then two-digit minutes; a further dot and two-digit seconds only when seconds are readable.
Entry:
3.23.05
